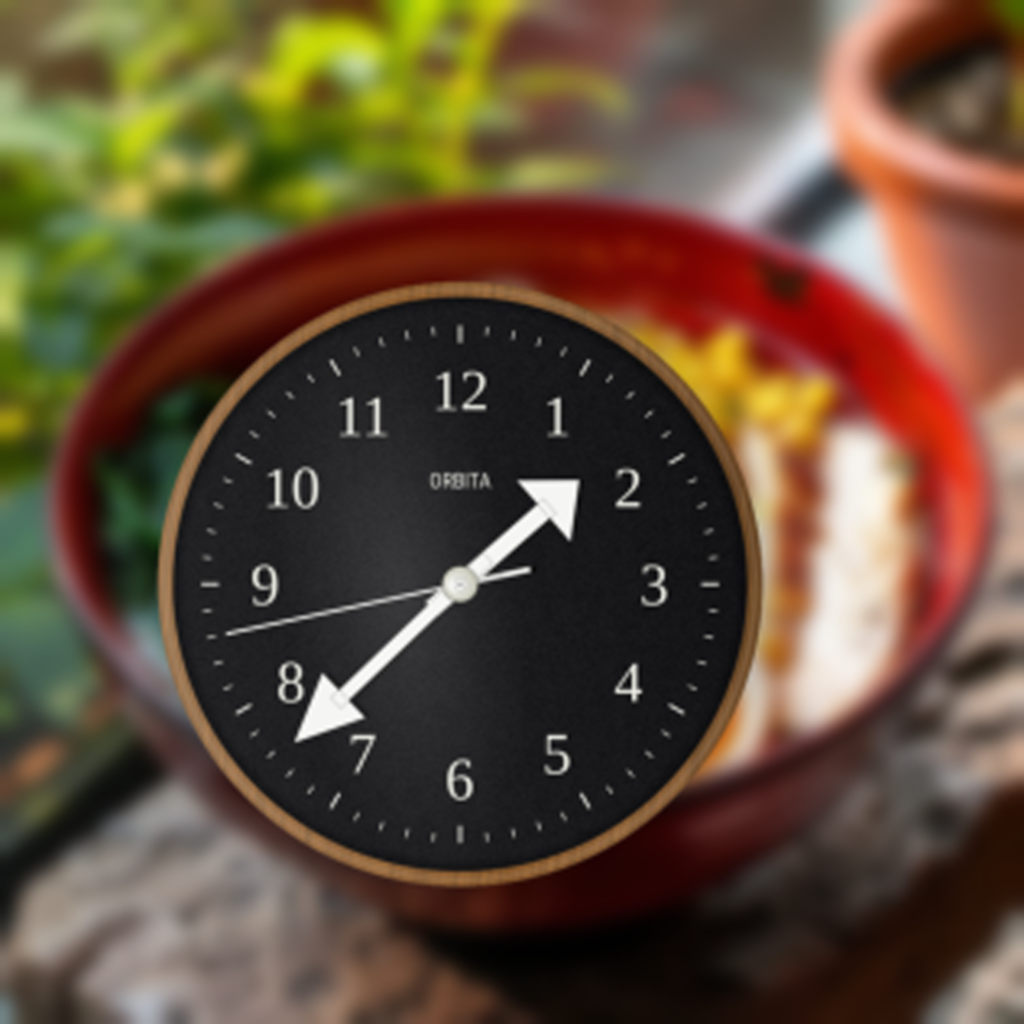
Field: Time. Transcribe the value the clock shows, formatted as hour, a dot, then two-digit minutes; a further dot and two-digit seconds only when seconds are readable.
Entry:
1.37.43
